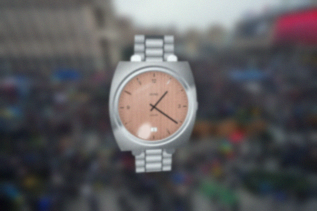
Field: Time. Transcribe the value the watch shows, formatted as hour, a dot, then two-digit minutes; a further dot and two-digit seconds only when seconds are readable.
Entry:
1.21
